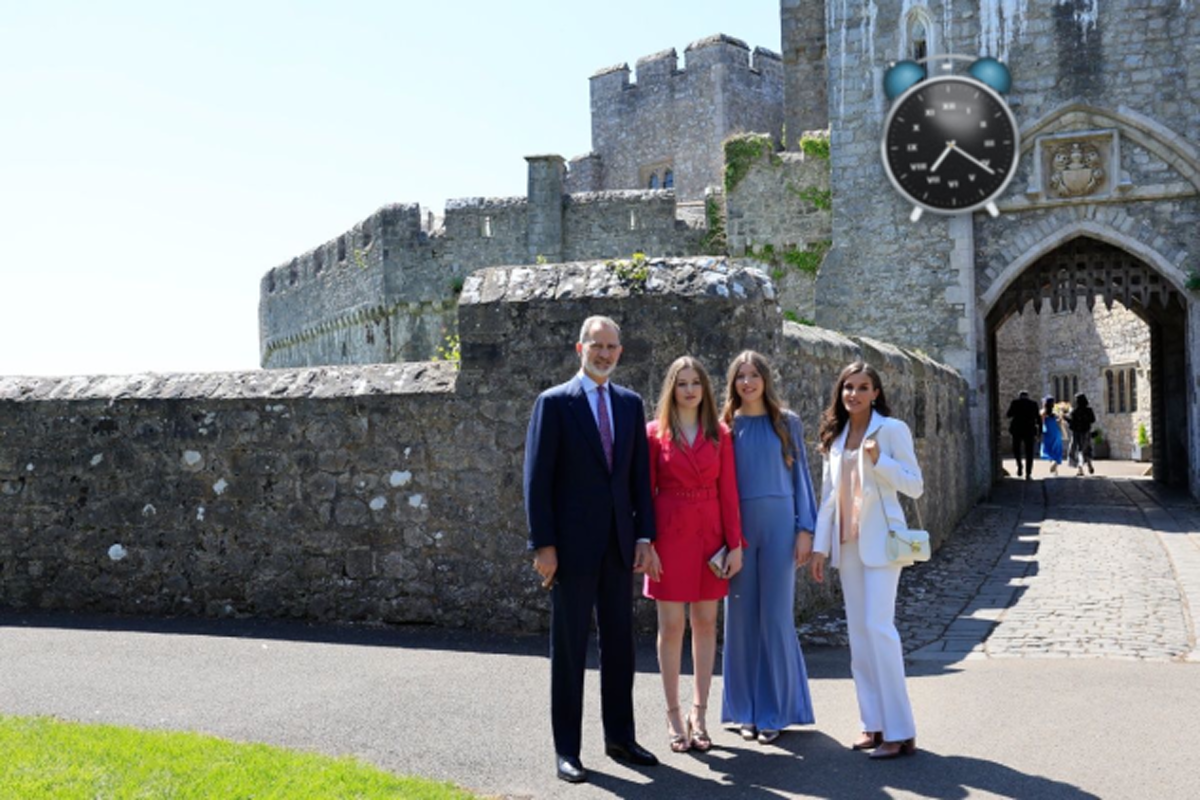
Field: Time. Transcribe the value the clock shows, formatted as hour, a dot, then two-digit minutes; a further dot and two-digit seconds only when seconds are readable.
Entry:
7.21
